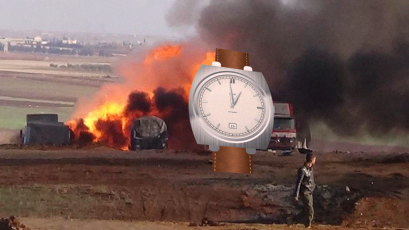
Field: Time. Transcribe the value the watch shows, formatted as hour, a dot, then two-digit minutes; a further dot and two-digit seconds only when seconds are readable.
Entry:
12.59
